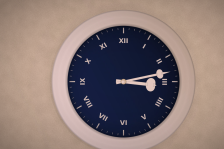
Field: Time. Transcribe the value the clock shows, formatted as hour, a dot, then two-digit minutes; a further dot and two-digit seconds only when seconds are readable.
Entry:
3.13
